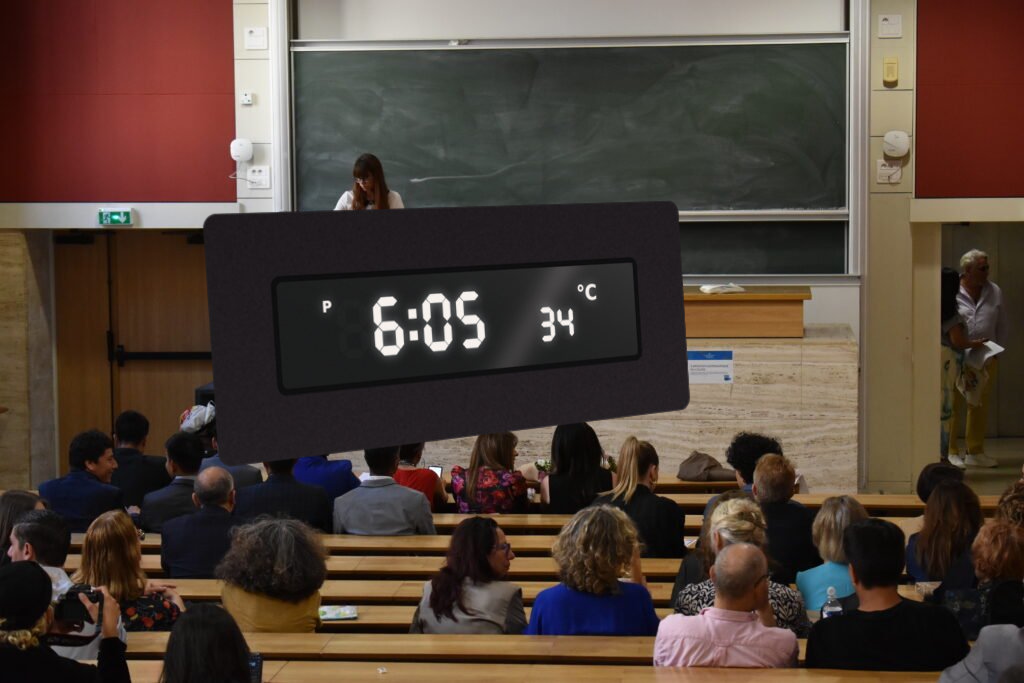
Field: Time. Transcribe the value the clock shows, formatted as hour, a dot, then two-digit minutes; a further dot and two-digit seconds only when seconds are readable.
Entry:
6.05
